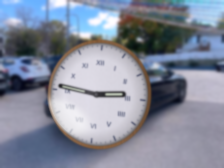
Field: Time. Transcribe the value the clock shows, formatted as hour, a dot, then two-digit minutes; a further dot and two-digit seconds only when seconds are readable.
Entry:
2.46
